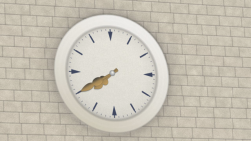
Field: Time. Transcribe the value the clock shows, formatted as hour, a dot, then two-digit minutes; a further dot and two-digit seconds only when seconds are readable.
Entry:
7.40
